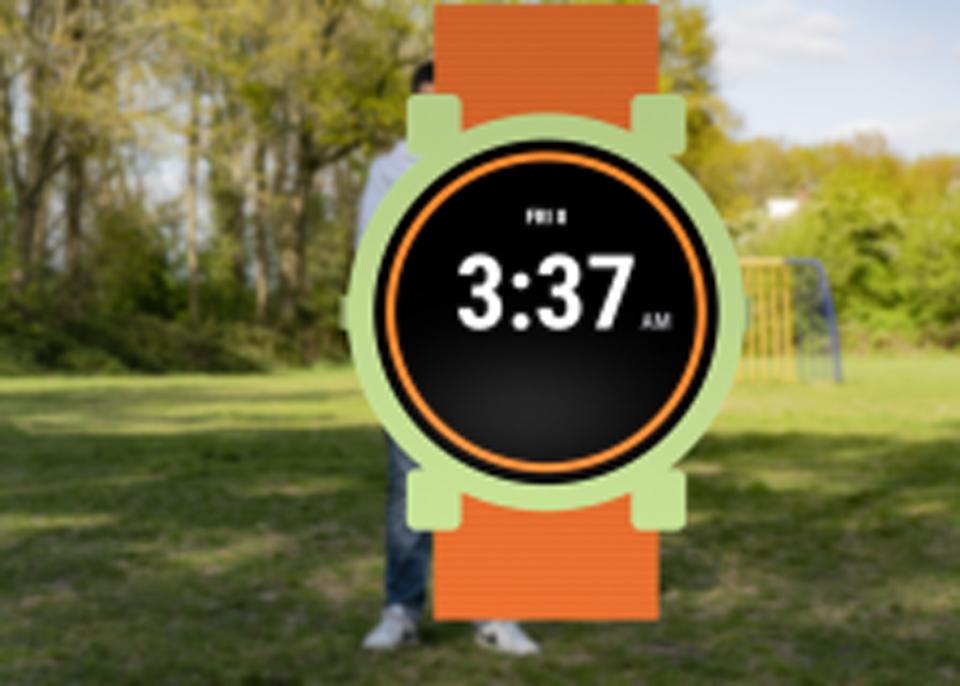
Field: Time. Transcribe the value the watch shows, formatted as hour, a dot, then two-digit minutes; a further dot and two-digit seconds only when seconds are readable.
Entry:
3.37
